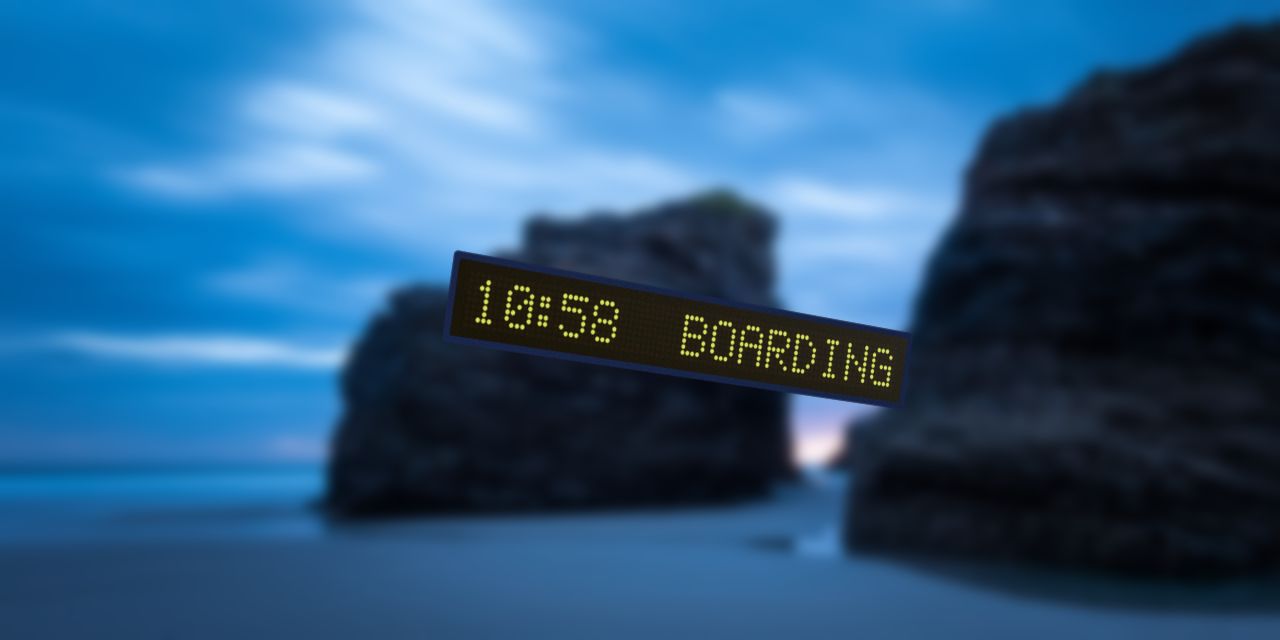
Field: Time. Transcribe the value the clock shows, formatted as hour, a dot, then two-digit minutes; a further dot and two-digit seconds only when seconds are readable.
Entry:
10.58
